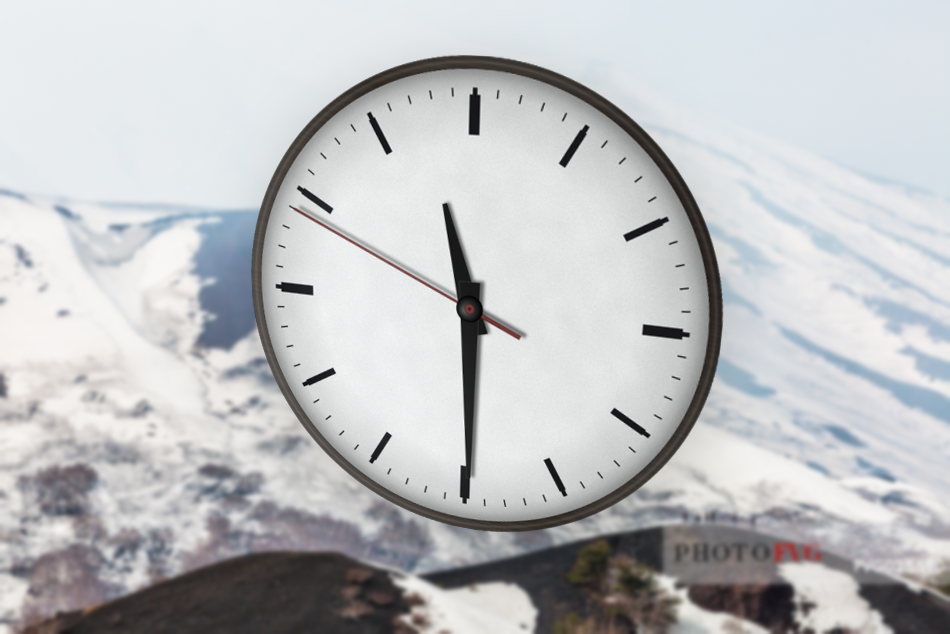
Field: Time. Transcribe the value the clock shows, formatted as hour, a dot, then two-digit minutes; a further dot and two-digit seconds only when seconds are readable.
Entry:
11.29.49
